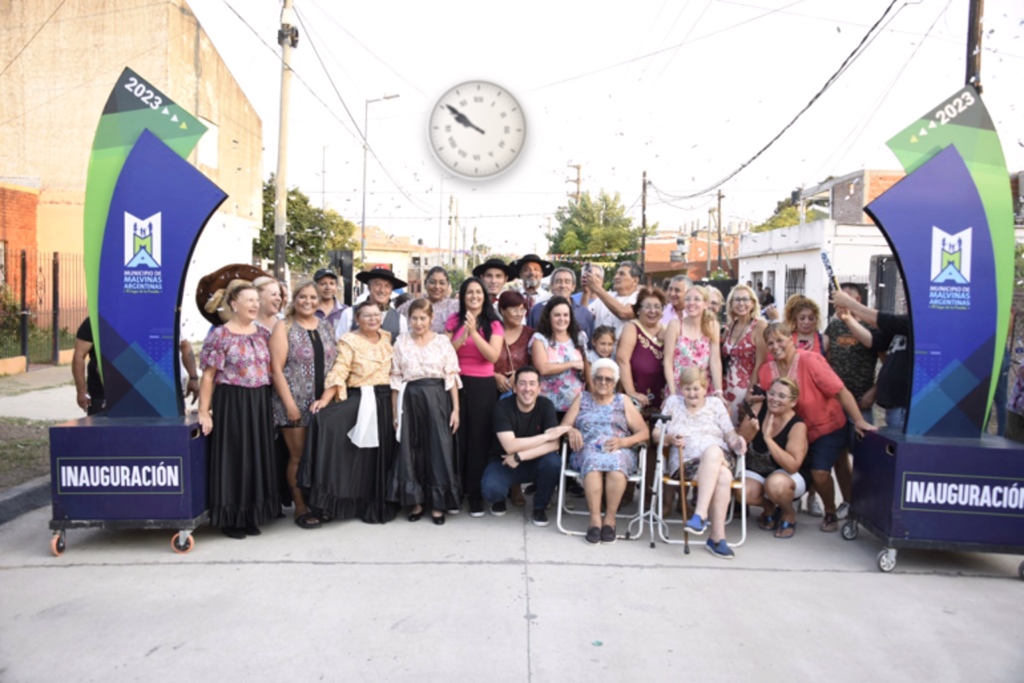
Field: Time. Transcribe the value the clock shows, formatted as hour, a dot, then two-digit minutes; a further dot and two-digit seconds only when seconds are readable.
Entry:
9.51
